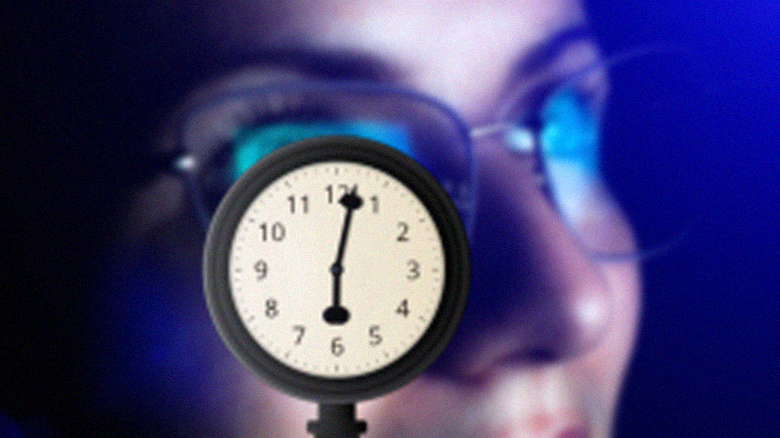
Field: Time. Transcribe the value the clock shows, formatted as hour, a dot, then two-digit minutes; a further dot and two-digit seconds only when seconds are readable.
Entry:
6.02
